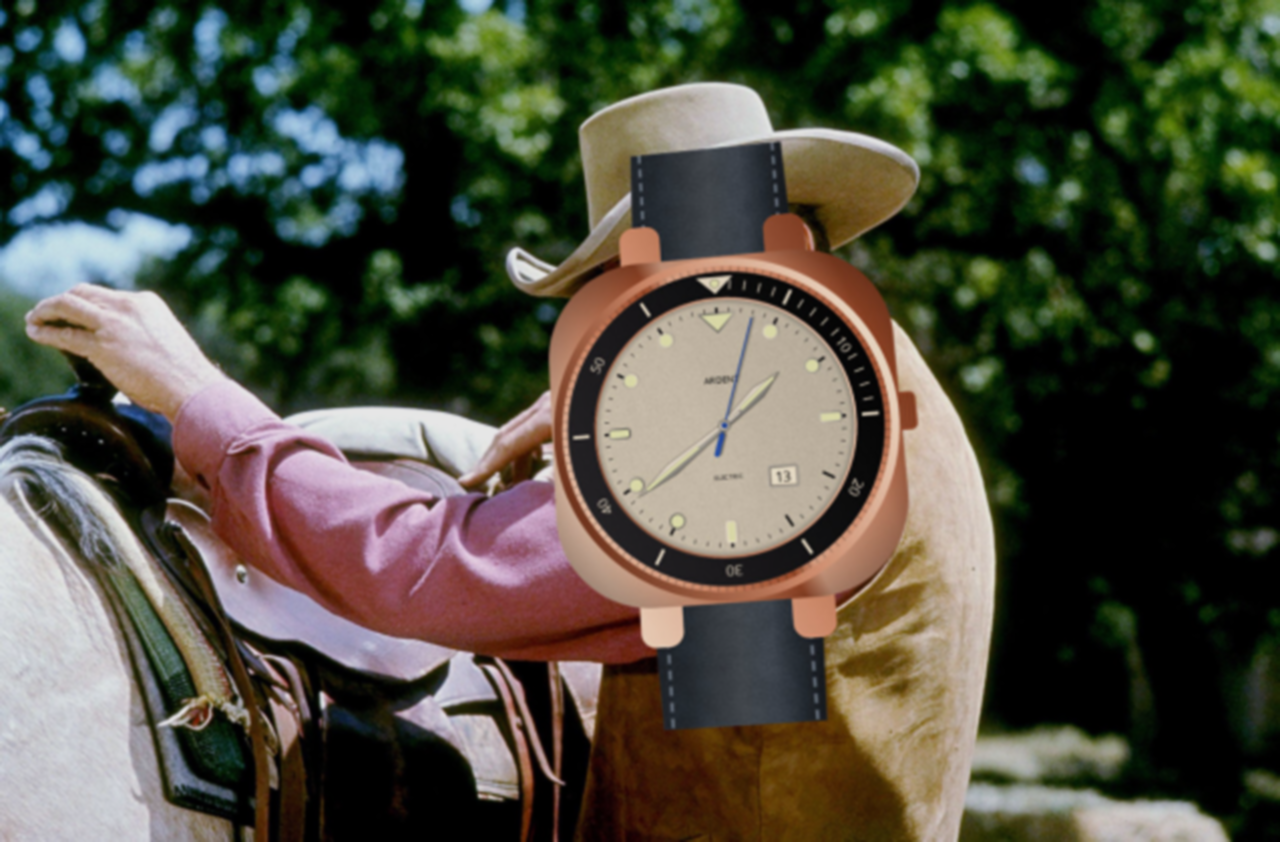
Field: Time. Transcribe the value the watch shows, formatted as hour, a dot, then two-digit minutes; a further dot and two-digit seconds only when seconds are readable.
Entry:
1.39.03
